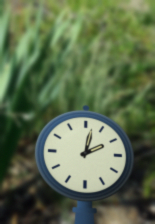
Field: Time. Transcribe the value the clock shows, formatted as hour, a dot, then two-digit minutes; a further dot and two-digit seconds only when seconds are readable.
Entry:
2.02
